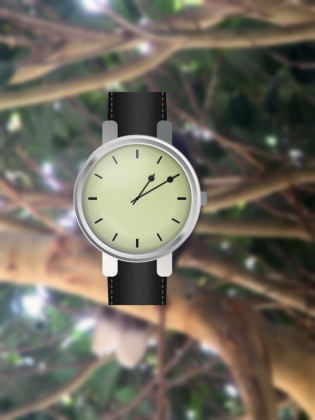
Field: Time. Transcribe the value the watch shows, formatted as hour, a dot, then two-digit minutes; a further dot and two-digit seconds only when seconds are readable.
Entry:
1.10
